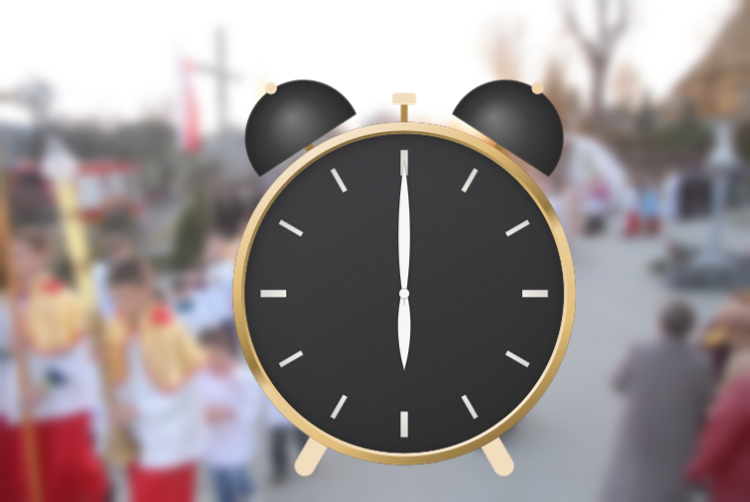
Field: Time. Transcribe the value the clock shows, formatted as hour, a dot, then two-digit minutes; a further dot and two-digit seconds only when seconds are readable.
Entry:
6.00
